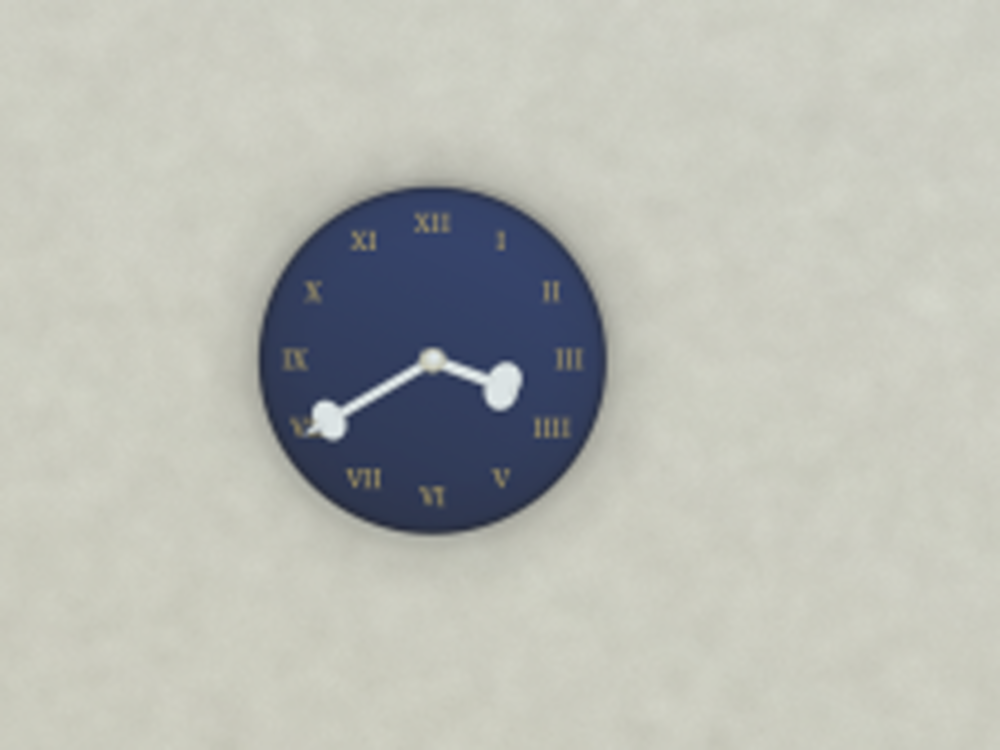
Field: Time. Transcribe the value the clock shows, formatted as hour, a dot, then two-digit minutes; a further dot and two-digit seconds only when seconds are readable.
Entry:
3.40
